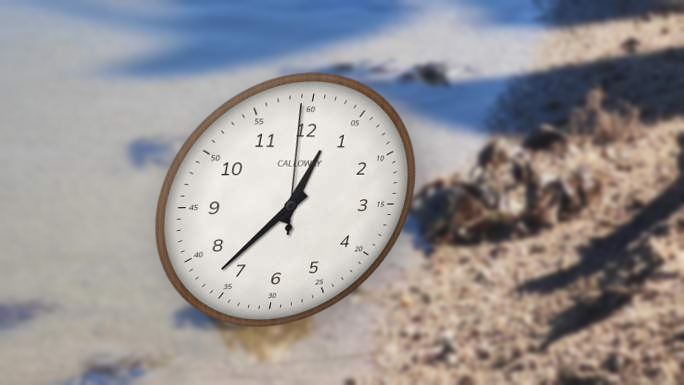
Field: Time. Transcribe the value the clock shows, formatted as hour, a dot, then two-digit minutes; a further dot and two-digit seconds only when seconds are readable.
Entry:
12.36.59
